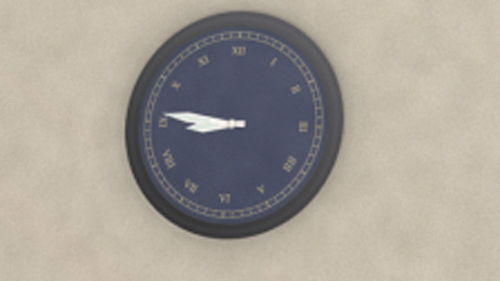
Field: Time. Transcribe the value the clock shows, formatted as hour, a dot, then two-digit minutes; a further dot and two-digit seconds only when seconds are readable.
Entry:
8.46
